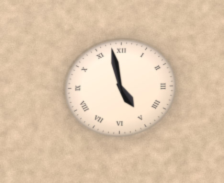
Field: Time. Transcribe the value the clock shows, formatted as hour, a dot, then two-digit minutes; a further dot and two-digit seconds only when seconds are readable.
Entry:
4.58
